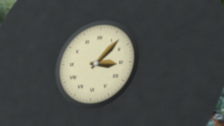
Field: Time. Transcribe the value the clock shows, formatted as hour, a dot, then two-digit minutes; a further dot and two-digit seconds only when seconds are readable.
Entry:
3.07
